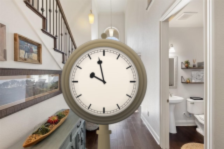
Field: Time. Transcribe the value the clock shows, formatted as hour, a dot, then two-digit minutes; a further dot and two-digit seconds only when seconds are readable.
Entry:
9.58
